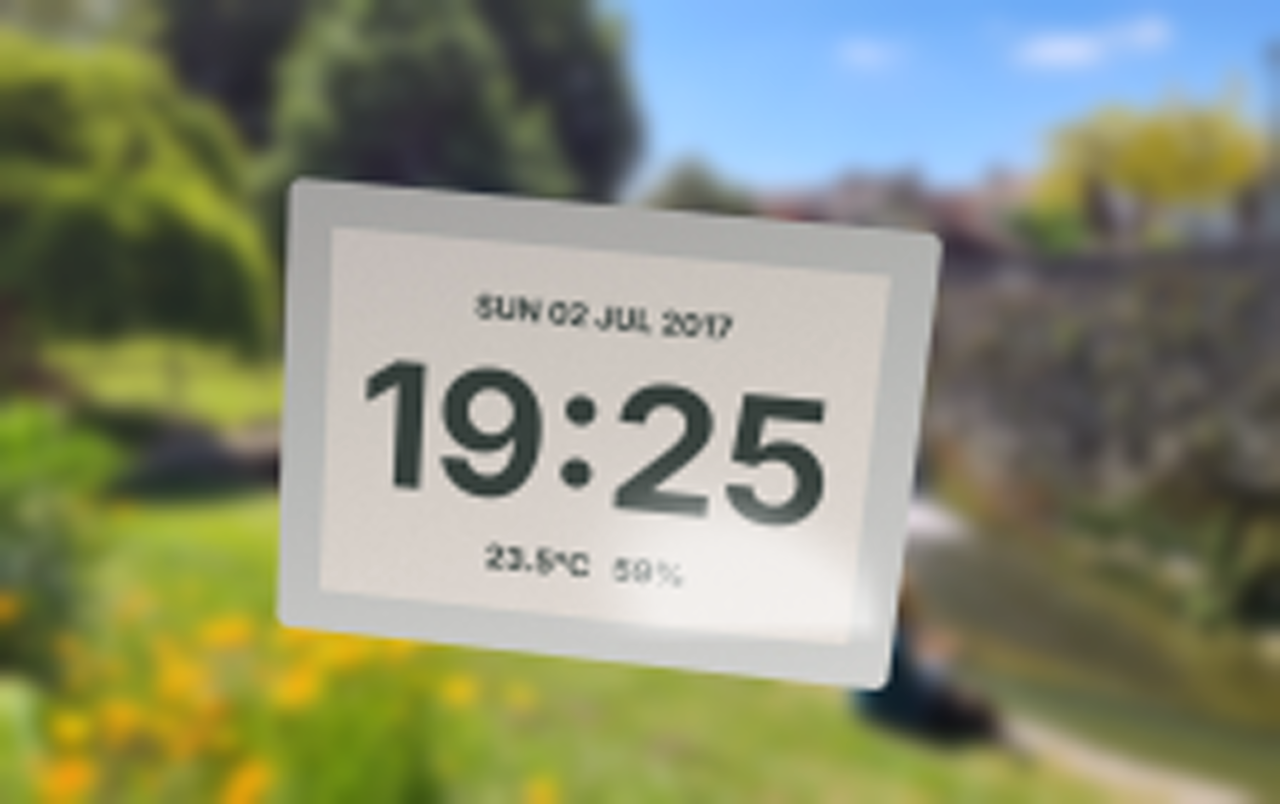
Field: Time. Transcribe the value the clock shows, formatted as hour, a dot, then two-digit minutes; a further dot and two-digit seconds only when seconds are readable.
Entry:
19.25
